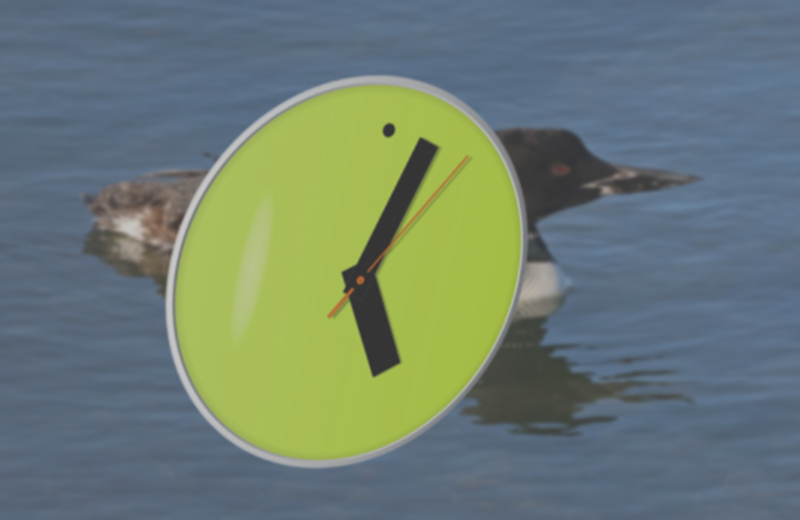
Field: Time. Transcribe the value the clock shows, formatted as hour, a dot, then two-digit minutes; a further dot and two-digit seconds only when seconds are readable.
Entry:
5.03.06
